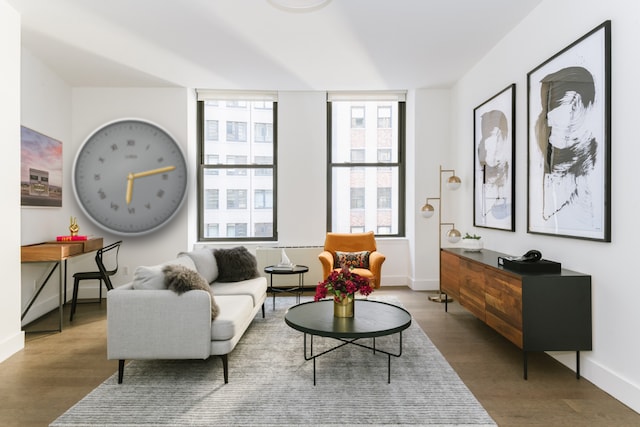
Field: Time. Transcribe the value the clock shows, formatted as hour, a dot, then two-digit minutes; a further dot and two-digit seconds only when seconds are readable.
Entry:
6.13
